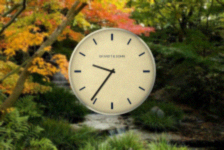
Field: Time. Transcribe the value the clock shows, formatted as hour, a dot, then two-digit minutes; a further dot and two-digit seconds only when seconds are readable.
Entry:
9.36
